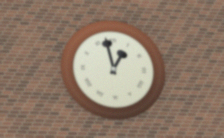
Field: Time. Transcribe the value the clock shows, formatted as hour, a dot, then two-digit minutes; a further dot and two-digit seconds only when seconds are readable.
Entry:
12.58
